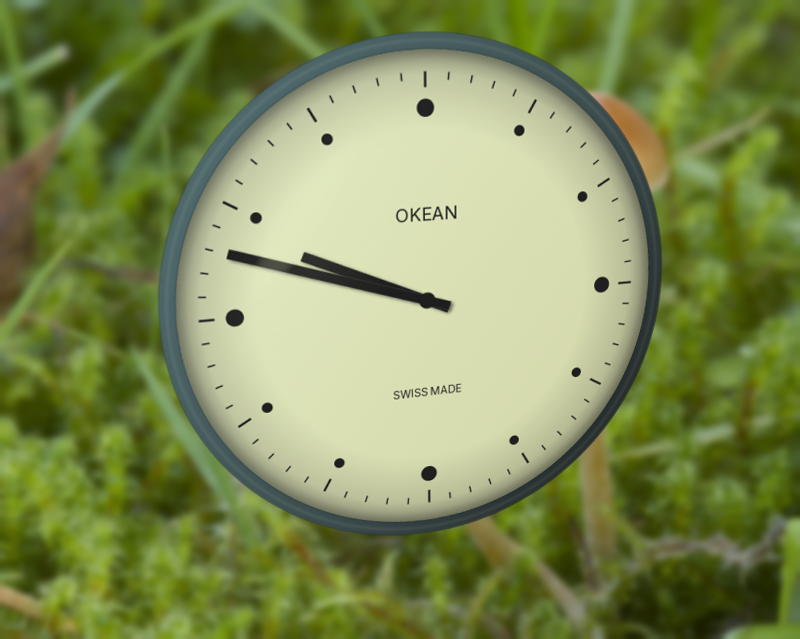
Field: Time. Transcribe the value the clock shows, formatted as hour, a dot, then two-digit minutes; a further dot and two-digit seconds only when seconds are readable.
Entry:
9.48
